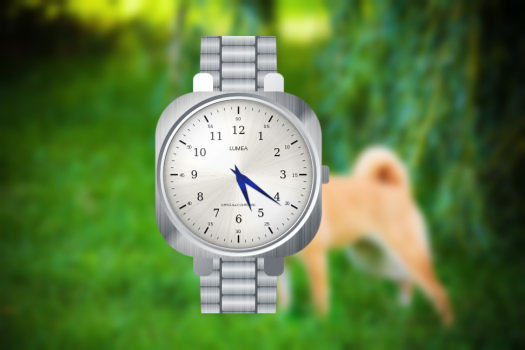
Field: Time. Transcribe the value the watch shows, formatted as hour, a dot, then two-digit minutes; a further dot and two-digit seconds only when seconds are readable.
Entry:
5.21
